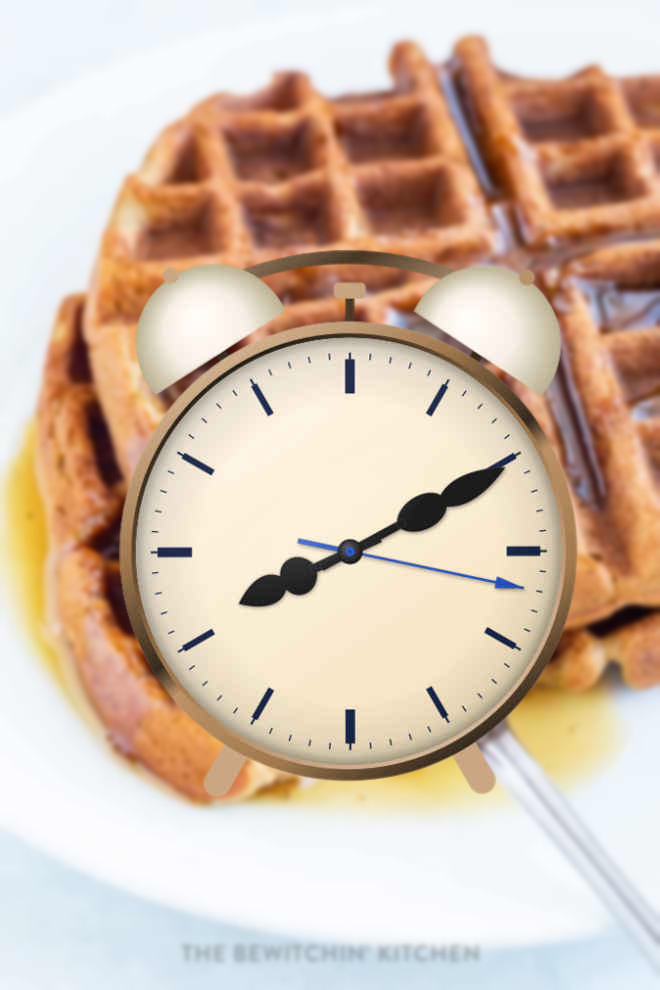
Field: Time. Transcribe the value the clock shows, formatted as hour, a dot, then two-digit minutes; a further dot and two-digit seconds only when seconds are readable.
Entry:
8.10.17
